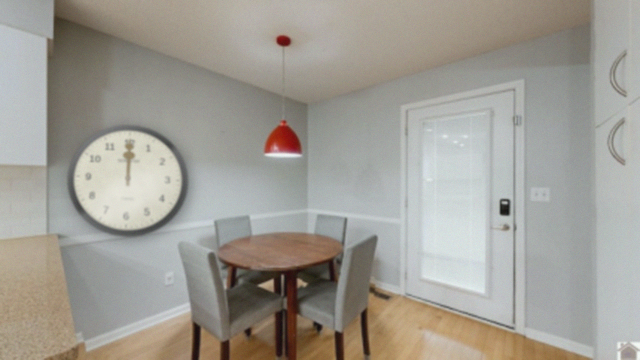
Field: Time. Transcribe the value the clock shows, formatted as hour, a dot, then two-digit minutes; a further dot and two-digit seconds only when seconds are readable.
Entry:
12.00
